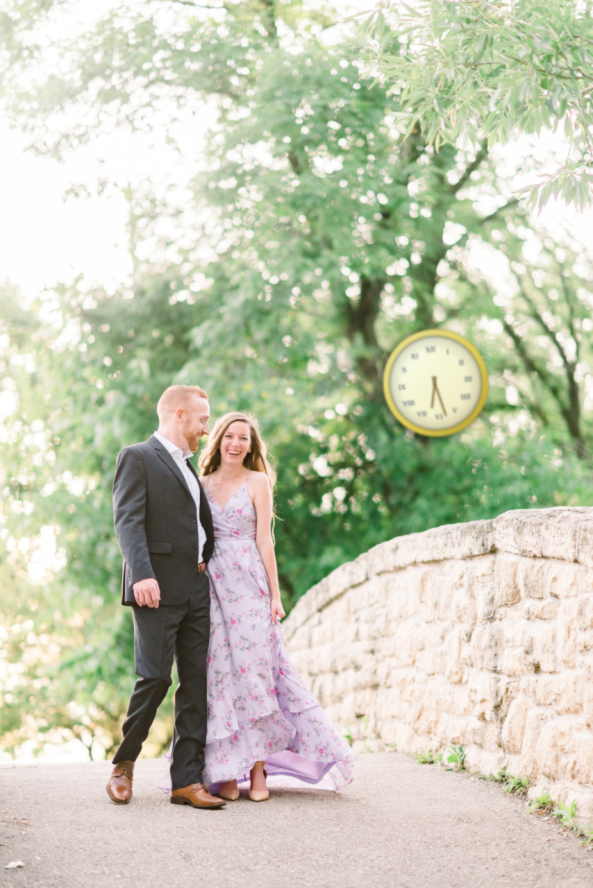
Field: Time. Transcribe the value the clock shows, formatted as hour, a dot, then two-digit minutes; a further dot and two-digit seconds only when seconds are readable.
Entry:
6.28
